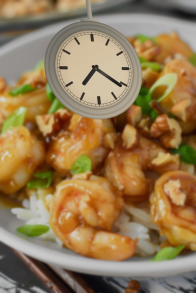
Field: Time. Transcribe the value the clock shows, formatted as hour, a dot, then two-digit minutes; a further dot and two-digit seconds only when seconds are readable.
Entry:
7.21
